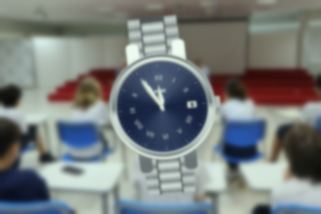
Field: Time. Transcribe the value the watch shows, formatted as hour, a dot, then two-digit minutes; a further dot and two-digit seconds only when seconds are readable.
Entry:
11.55
